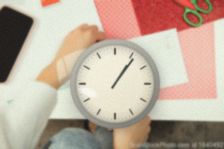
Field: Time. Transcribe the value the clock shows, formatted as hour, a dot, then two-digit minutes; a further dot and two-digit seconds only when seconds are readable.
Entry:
1.06
